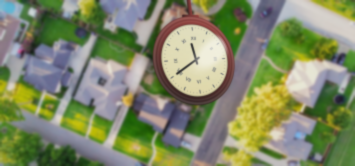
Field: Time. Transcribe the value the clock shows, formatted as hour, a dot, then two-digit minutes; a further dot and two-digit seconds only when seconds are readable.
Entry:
11.40
